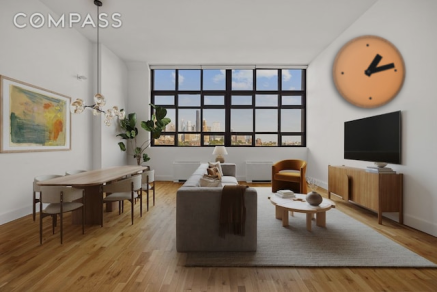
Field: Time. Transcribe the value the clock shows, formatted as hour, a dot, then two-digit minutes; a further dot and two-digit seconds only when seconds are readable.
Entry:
1.13
